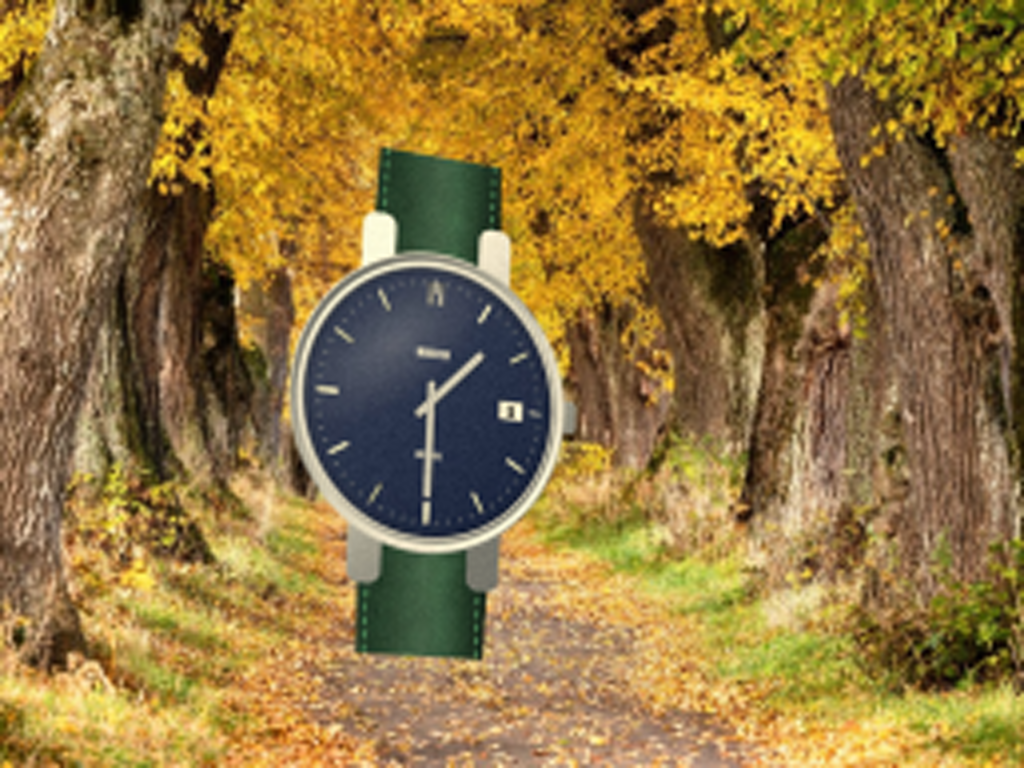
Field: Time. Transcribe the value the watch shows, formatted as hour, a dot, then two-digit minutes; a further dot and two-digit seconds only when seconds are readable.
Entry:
1.30
